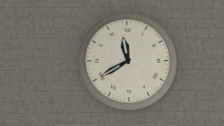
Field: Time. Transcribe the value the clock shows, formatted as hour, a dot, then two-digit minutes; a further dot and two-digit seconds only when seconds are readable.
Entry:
11.40
